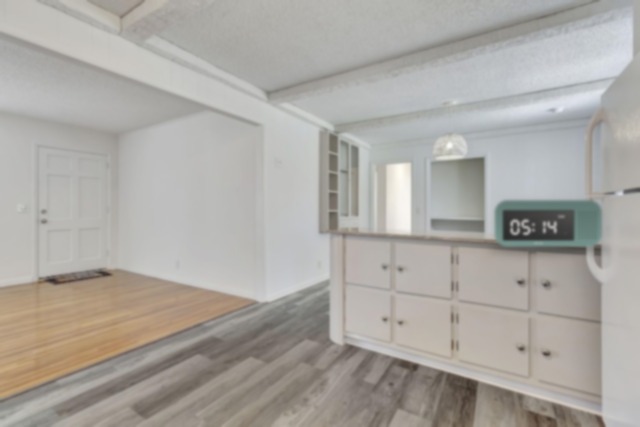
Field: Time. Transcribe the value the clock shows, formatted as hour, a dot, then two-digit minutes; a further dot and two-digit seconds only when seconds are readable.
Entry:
5.14
